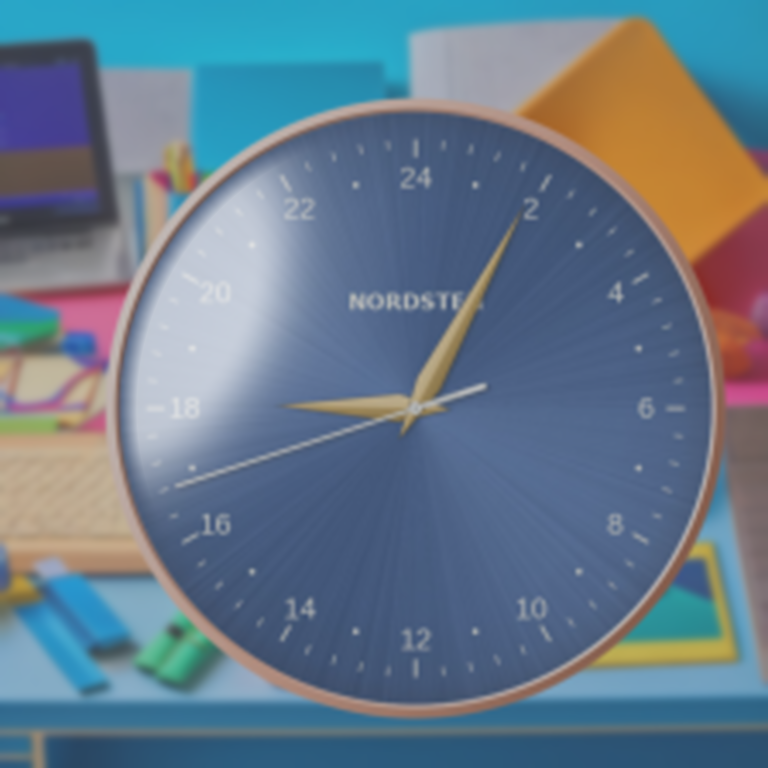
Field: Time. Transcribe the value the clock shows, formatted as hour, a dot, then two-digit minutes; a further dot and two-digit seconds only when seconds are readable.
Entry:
18.04.42
